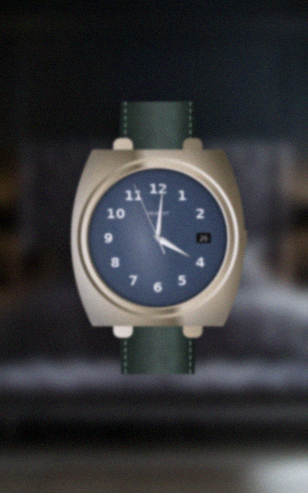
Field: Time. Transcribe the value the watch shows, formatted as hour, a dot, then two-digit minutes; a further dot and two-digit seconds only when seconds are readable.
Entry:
4.00.56
